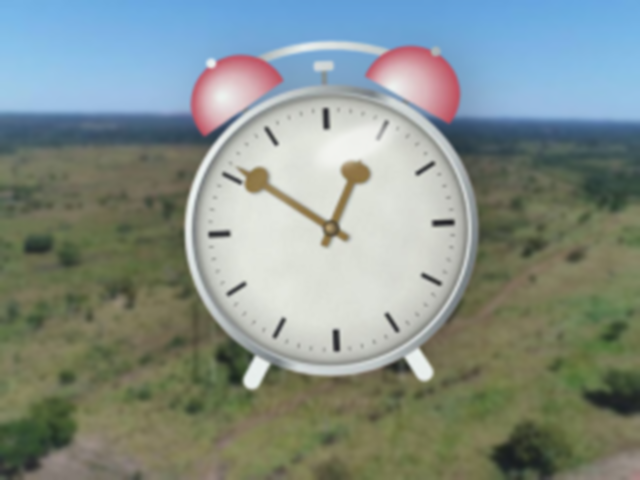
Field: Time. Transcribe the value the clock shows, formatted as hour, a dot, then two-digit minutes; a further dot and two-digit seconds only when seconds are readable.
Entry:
12.51
